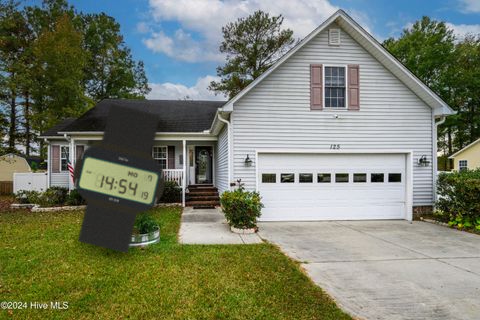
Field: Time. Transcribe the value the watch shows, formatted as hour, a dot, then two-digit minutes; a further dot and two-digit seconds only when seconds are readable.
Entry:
14.54
